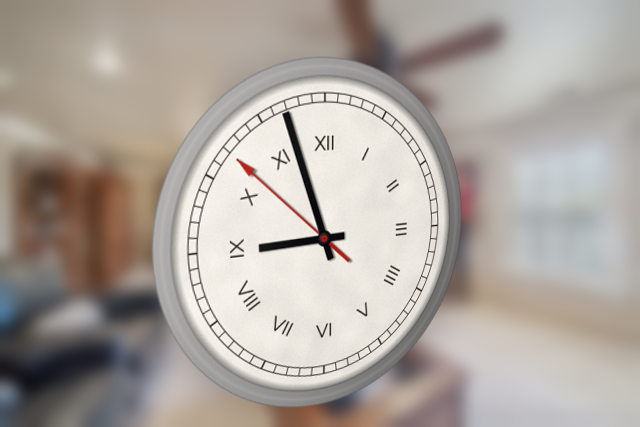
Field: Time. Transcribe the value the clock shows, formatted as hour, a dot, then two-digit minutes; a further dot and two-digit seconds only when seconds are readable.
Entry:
8.56.52
